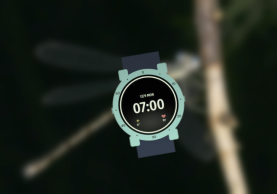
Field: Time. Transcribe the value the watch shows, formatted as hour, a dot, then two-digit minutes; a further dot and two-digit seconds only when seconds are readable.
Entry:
7.00
